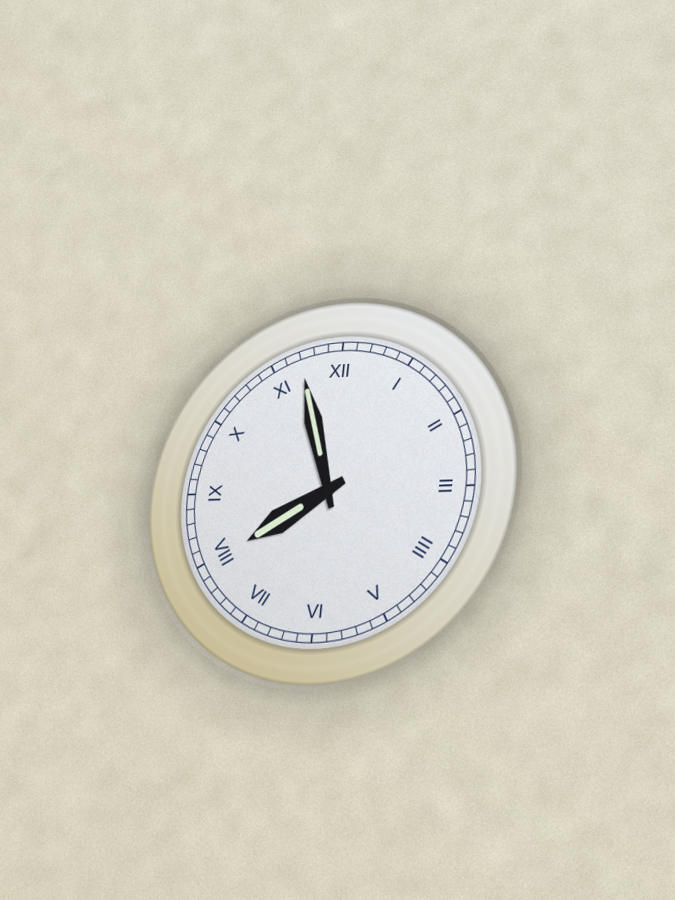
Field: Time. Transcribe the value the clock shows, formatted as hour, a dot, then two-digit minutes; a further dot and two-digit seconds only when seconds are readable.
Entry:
7.57
